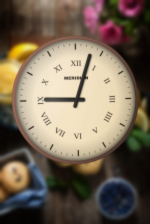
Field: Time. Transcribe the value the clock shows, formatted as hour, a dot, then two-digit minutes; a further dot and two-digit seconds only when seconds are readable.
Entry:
9.03
